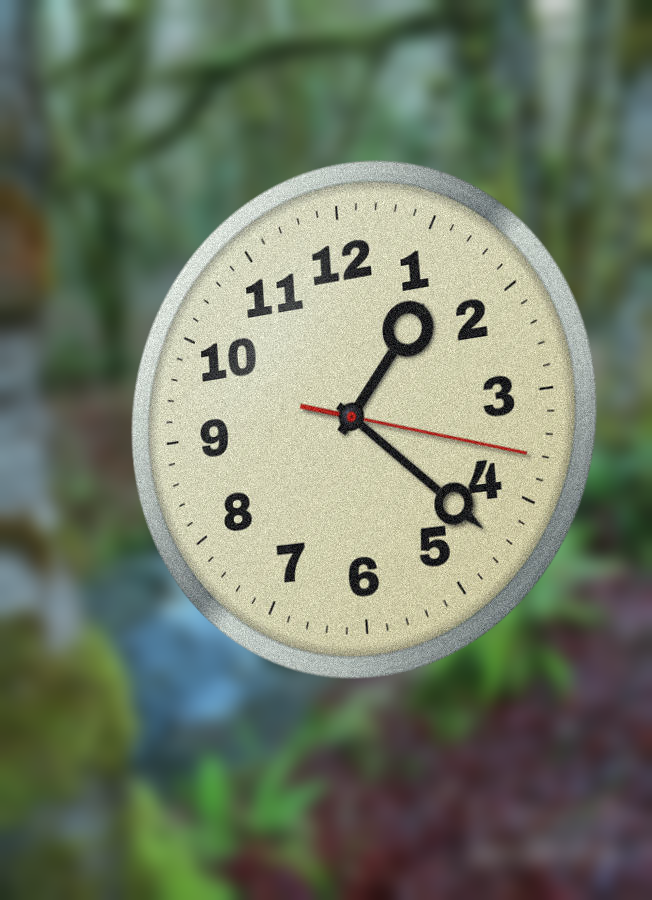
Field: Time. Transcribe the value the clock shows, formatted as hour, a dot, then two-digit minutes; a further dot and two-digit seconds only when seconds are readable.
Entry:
1.22.18
